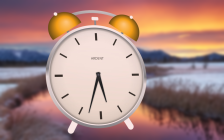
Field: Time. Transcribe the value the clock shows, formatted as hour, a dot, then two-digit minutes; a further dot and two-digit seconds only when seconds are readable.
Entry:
5.33
